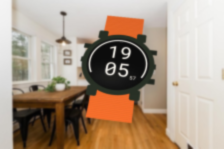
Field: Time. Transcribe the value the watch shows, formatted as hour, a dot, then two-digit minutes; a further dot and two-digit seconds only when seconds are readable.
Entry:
19.05
